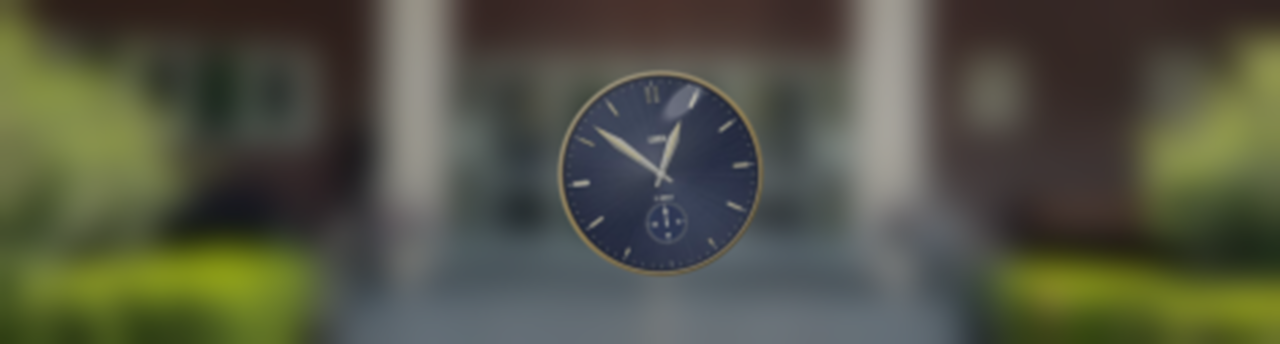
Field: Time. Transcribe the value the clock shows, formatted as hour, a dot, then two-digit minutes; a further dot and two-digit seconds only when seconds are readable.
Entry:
12.52
